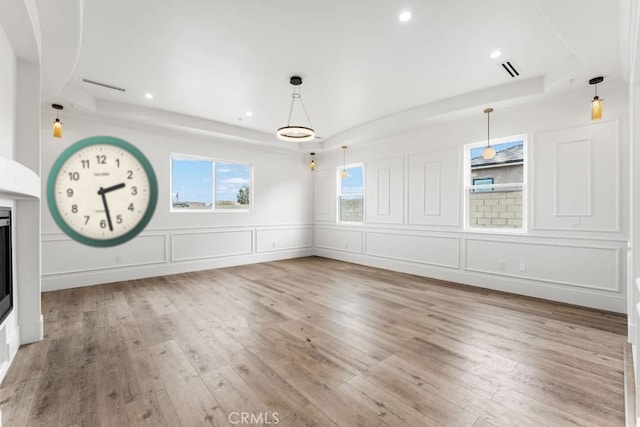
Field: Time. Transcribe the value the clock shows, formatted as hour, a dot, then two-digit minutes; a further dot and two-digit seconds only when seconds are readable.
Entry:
2.28
